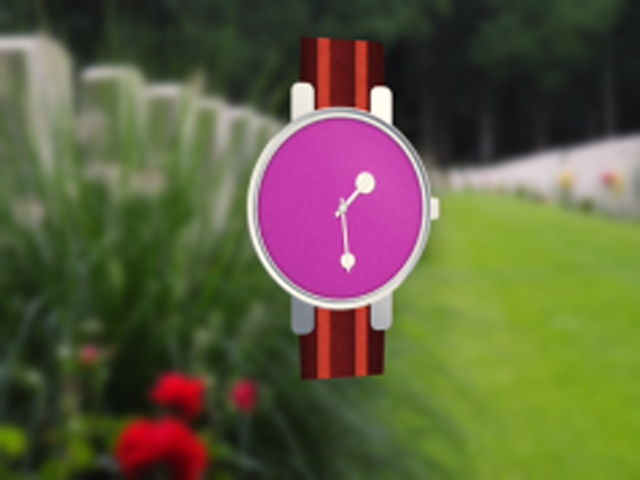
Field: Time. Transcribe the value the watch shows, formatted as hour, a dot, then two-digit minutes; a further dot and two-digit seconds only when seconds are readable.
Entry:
1.29
